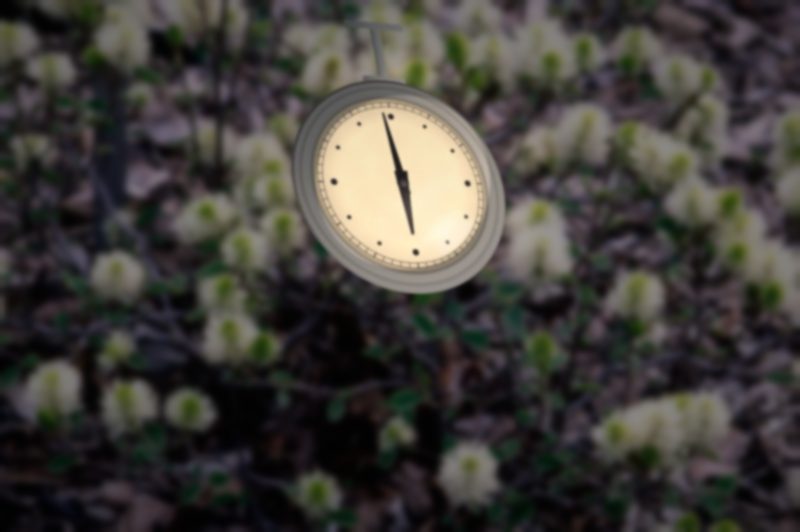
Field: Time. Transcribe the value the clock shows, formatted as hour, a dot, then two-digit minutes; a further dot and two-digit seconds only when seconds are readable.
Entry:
5.59
